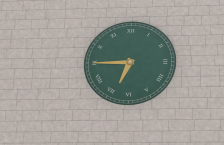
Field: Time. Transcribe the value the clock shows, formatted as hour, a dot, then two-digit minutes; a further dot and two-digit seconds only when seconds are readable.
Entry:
6.45
